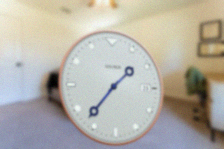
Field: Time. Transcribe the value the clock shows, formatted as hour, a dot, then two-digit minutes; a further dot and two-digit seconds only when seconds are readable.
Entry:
1.37
